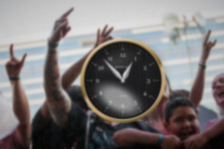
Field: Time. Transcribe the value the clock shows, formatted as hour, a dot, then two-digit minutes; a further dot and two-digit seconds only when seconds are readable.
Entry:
12.53
